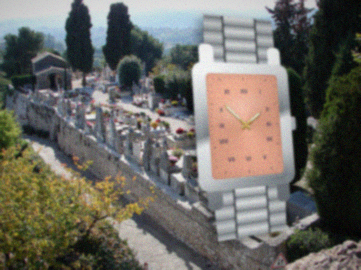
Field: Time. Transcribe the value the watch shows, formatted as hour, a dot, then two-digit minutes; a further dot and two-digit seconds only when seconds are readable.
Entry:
1.52
